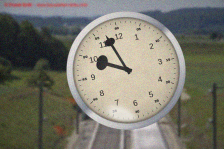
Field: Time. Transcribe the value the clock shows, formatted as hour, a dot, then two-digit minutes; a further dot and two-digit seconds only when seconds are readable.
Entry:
9.57
